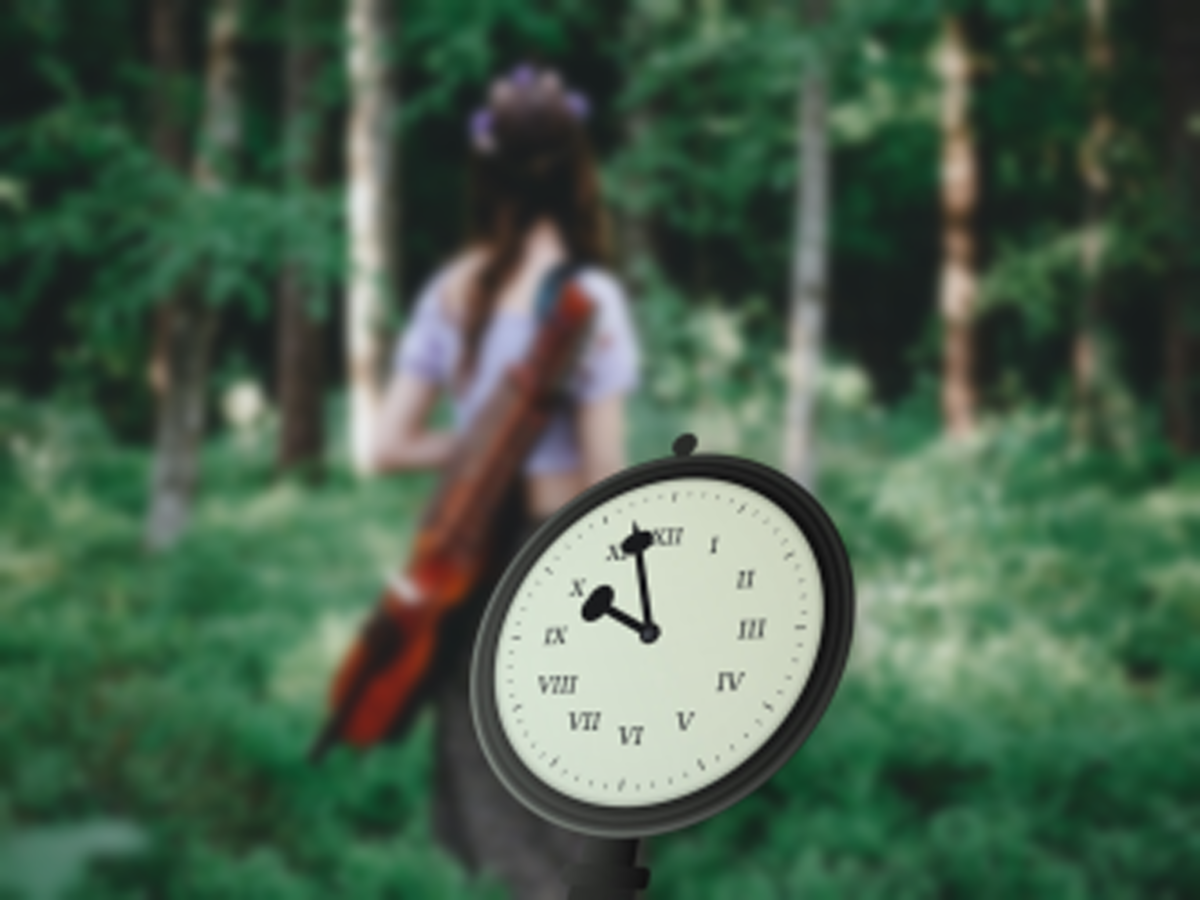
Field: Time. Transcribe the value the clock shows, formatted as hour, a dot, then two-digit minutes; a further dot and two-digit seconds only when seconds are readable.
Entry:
9.57
